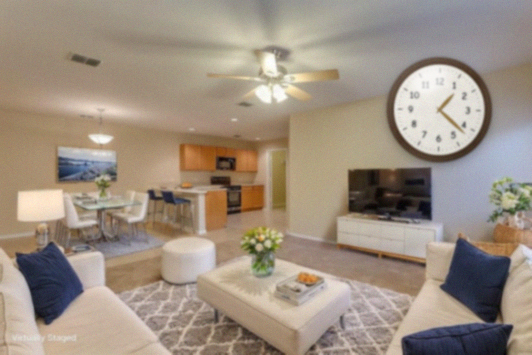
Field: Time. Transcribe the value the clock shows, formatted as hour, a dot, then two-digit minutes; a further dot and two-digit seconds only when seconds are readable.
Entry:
1.22
